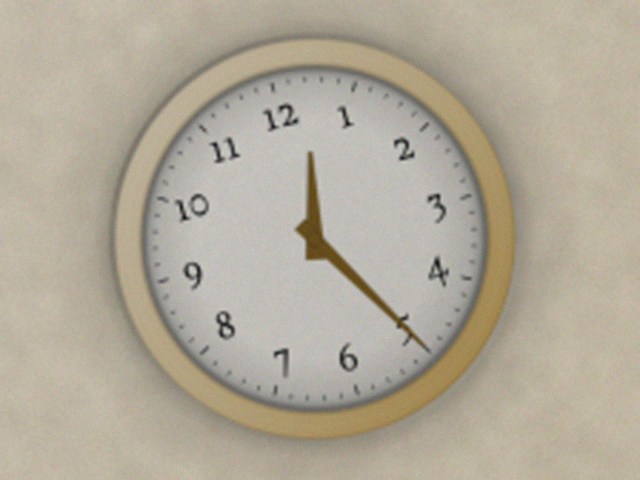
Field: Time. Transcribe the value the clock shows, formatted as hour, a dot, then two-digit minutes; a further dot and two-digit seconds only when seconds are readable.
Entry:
12.25
